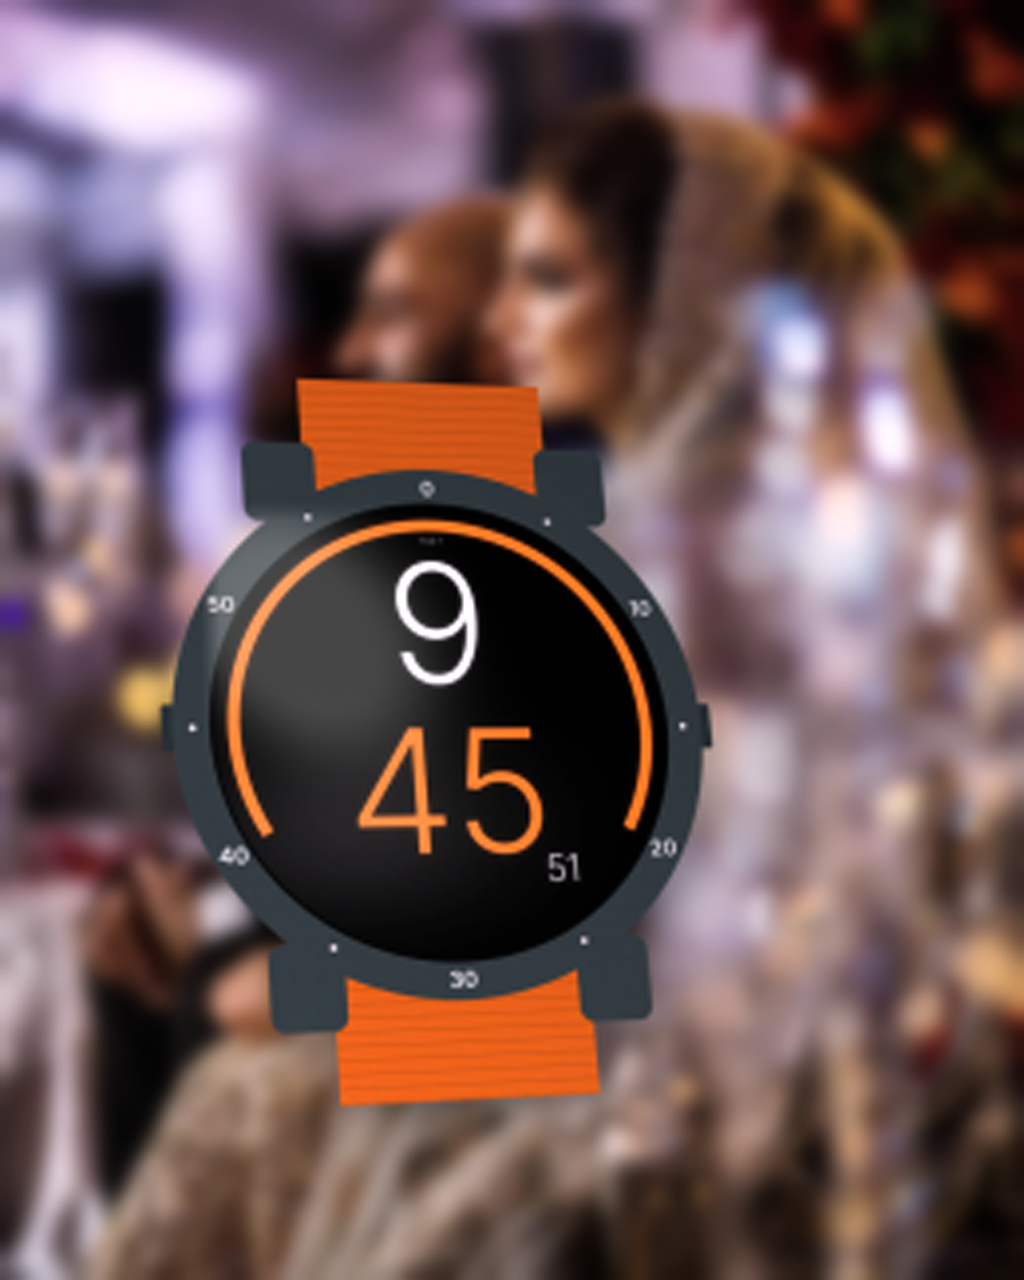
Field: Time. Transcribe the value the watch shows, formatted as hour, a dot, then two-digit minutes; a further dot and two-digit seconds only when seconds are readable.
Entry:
9.45.51
